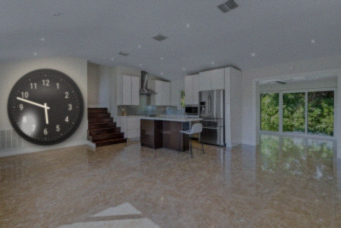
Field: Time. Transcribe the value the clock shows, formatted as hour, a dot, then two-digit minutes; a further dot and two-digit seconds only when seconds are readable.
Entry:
5.48
